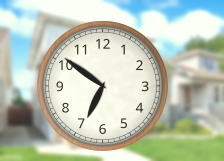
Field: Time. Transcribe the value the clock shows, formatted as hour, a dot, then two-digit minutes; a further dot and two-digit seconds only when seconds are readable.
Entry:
6.51
